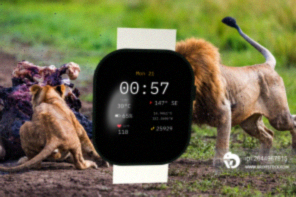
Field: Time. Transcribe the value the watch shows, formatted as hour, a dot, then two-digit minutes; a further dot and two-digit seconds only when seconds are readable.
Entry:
0.57
